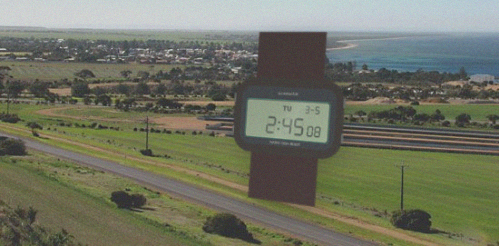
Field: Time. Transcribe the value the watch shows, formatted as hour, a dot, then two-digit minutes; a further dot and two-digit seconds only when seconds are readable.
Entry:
2.45.08
